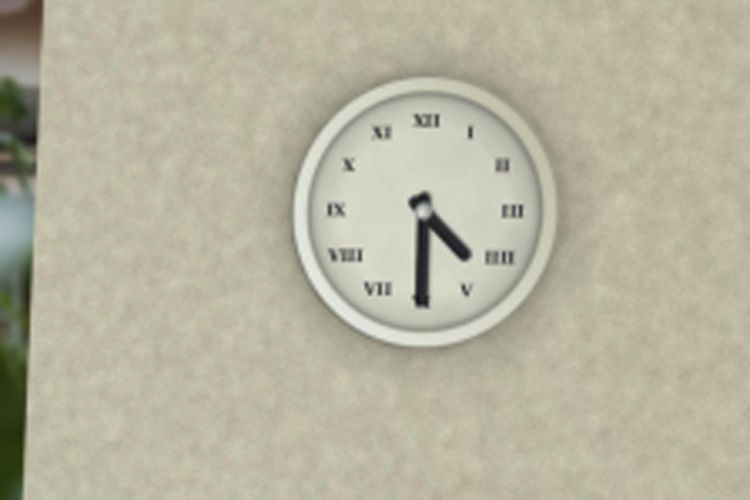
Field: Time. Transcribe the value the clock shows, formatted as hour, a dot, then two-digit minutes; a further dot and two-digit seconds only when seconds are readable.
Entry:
4.30
